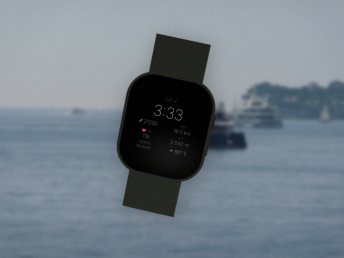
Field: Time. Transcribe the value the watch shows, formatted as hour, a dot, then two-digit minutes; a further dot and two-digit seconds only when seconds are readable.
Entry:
3.33
